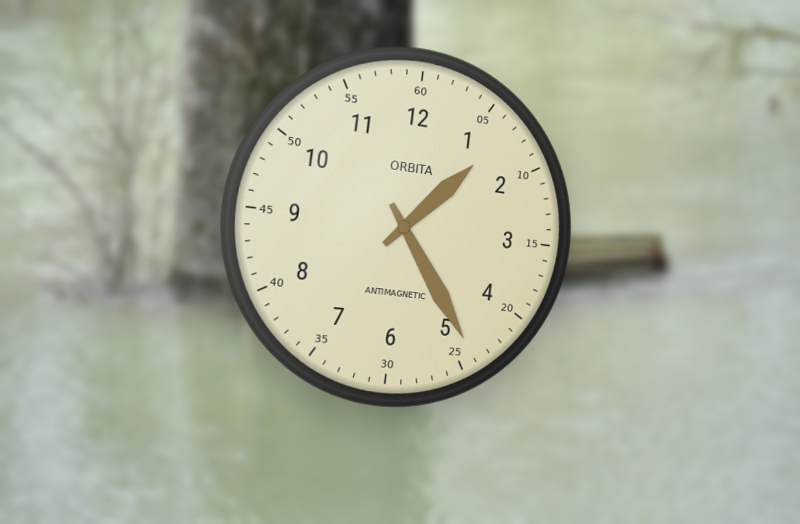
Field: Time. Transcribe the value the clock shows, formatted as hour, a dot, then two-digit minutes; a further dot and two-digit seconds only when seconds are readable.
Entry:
1.24
